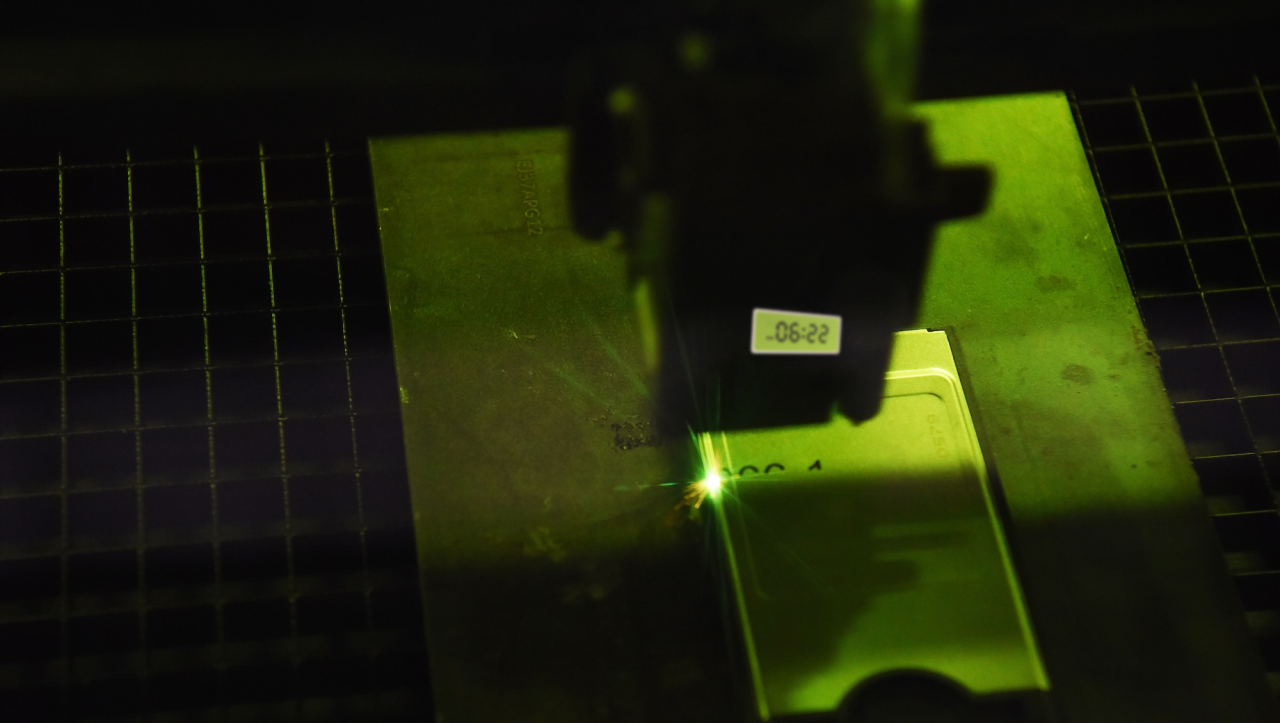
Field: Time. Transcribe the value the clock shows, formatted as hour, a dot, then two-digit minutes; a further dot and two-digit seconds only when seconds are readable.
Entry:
6.22
